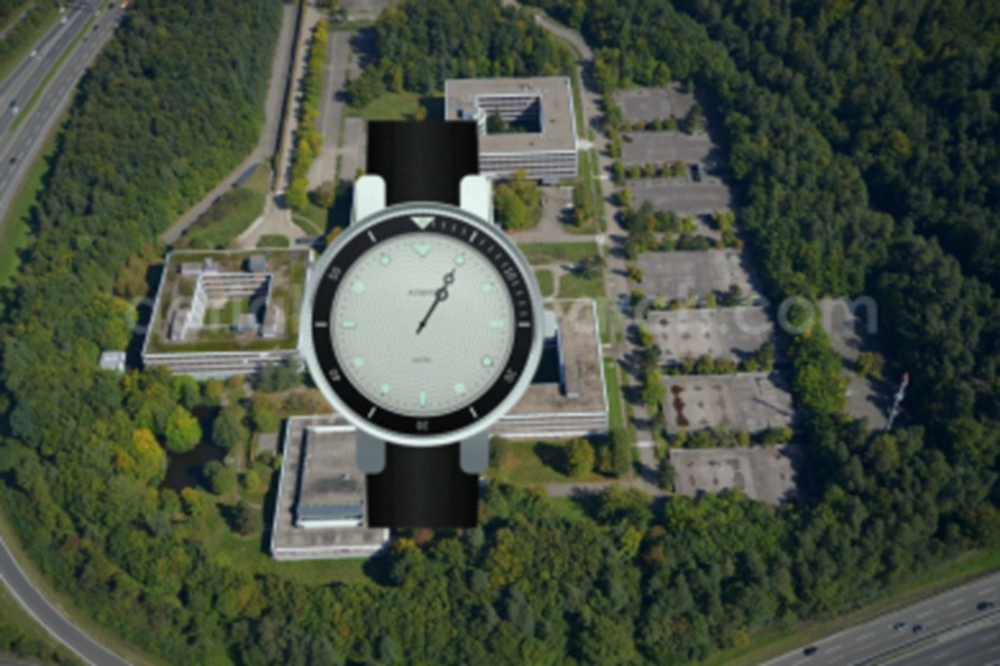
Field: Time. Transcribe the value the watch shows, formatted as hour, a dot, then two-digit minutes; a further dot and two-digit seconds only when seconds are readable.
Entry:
1.05
